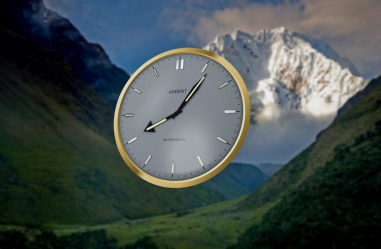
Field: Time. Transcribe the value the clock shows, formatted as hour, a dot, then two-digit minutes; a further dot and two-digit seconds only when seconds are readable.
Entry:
8.06
